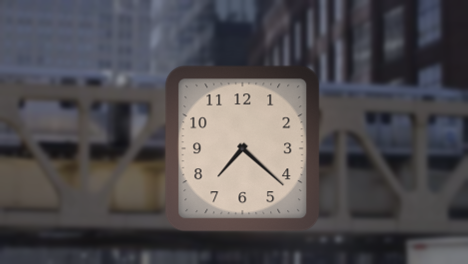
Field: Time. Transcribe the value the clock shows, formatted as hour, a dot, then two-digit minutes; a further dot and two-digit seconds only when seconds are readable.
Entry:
7.22
